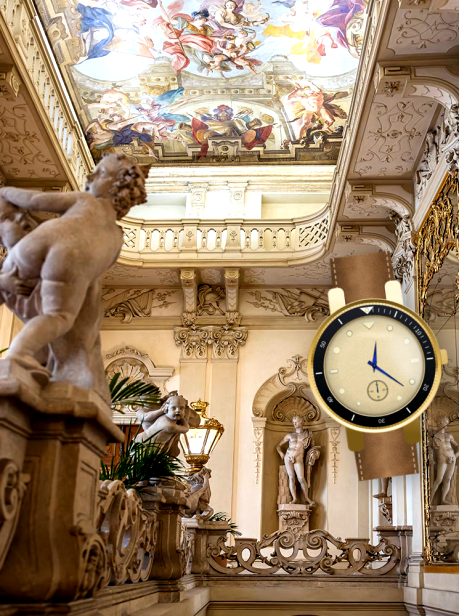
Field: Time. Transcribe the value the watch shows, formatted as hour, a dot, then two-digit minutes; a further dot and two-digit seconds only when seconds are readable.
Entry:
12.22
